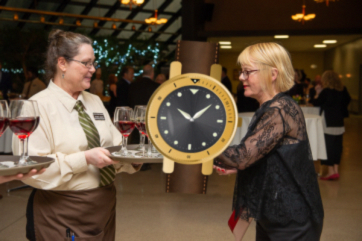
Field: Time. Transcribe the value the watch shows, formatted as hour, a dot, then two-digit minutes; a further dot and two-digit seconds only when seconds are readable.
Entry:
10.08
